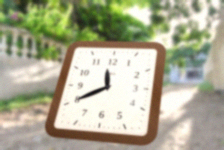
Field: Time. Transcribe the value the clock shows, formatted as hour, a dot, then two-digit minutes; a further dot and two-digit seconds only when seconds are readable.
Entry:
11.40
